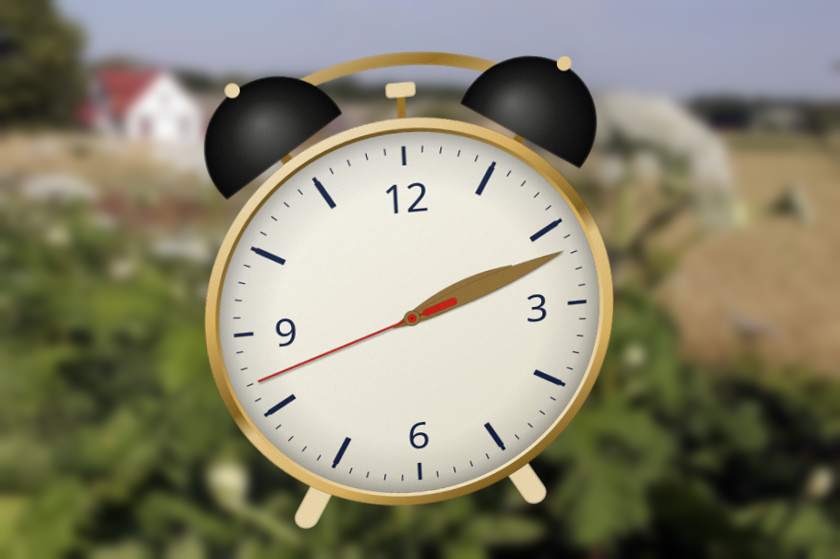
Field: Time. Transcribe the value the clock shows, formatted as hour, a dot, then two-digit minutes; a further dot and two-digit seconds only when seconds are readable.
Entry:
2.11.42
